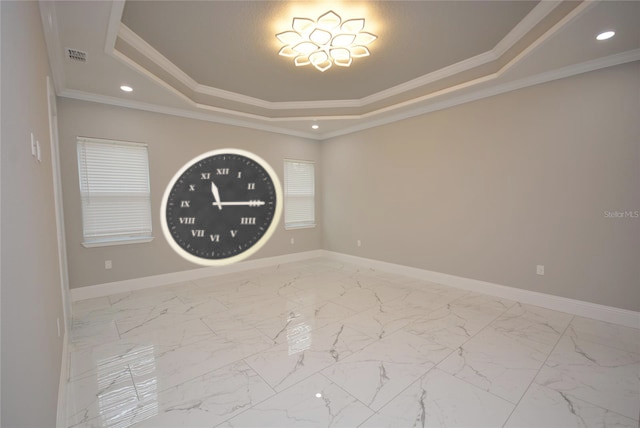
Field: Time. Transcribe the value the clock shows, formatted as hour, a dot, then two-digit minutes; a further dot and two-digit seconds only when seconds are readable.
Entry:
11.15
